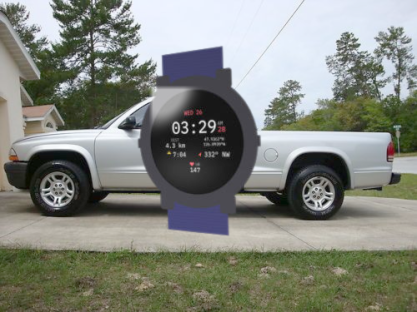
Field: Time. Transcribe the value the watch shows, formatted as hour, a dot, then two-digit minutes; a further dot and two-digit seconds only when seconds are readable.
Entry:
3.29
